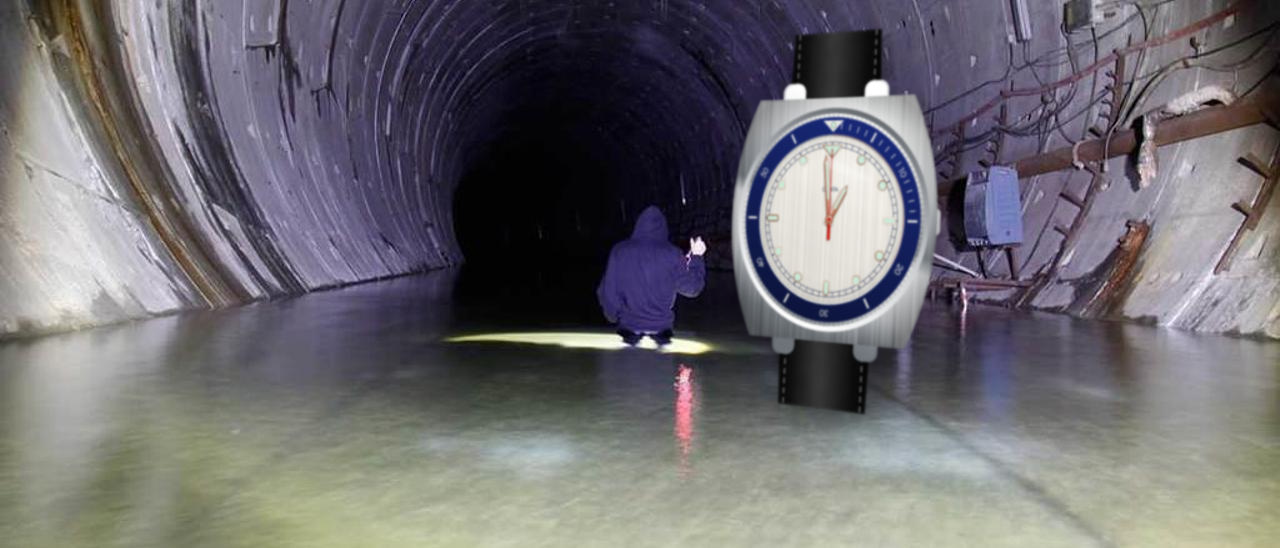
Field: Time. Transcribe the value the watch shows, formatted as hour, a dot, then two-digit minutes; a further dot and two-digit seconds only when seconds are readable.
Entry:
12.59.00
